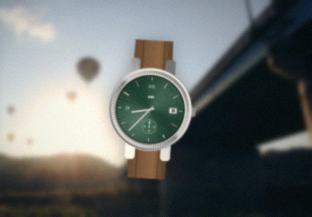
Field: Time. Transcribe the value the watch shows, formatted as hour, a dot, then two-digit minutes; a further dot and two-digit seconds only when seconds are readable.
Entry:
8.37
